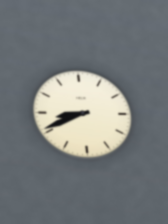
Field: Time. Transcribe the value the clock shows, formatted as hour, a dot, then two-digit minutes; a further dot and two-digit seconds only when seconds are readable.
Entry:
8.41
